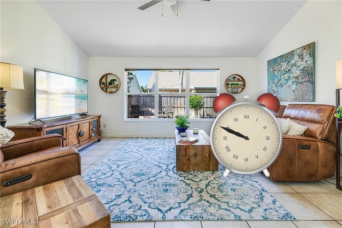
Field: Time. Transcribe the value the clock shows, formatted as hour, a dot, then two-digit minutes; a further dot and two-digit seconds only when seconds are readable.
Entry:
9.49
